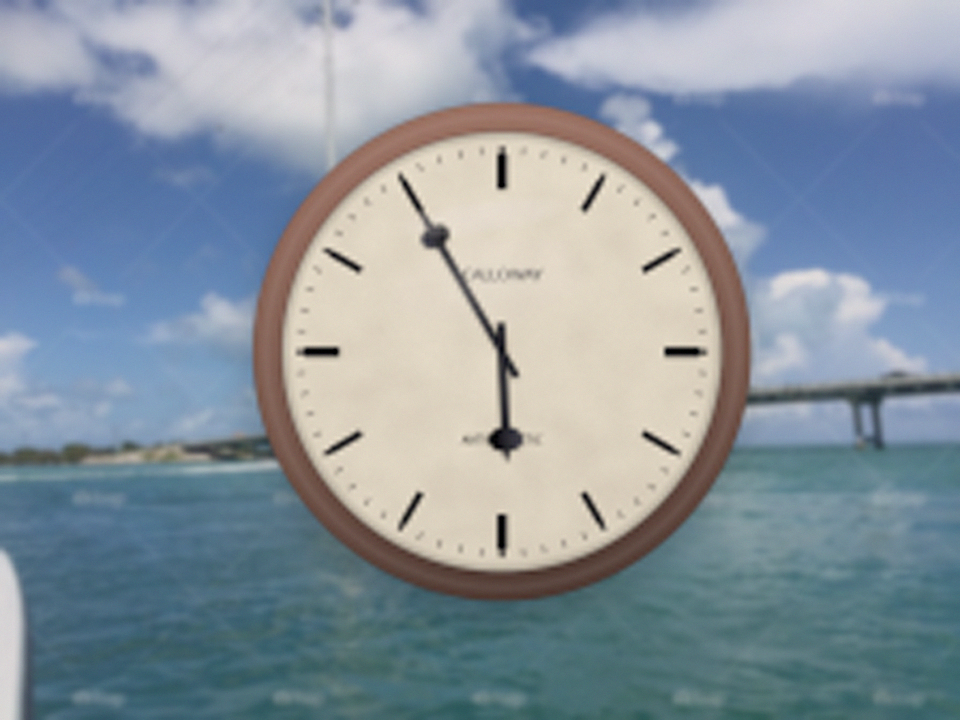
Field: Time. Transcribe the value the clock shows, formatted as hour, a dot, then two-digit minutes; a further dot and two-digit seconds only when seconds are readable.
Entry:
5.55
